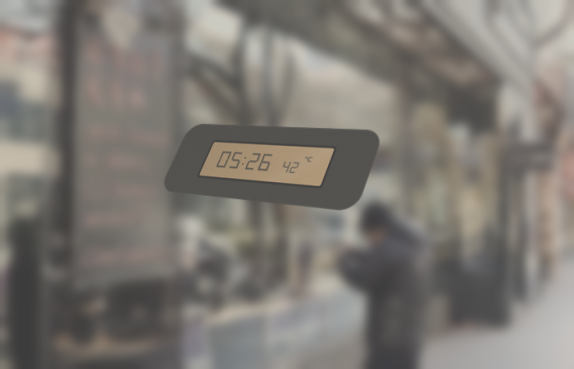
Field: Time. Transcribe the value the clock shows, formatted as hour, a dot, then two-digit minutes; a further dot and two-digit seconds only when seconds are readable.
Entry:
5.26
